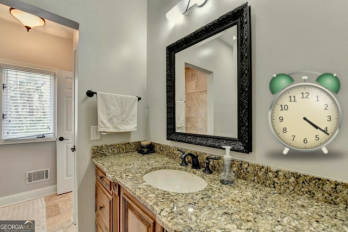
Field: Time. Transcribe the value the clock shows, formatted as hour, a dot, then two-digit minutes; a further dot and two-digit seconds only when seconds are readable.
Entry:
4.21
